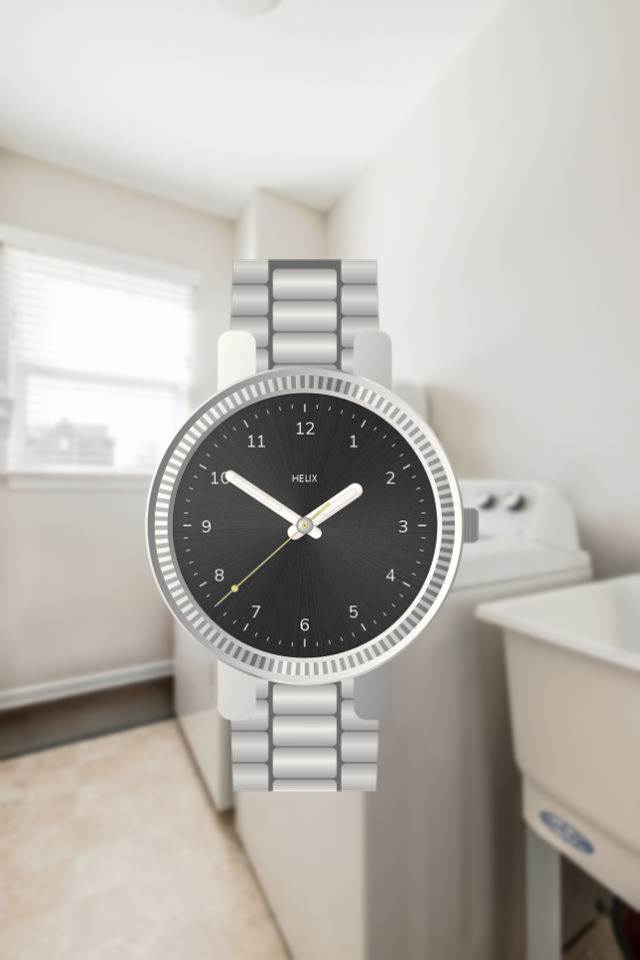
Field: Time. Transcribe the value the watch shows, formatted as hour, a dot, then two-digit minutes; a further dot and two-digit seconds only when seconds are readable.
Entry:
1.50.38
